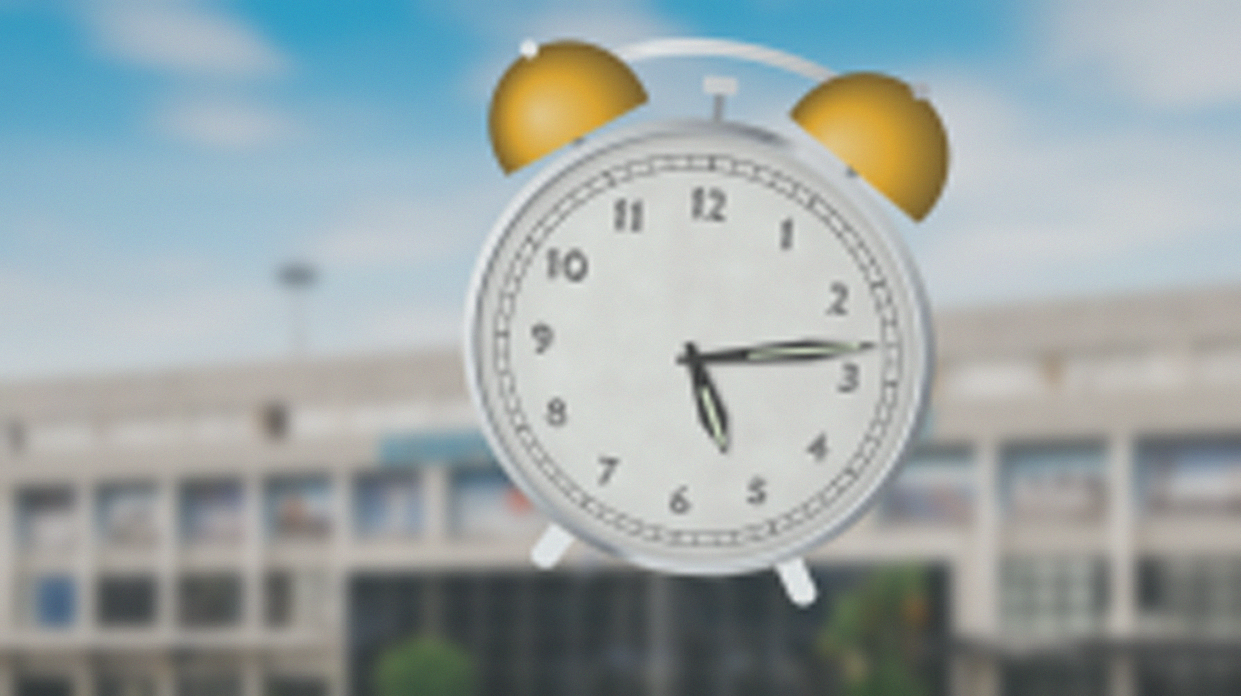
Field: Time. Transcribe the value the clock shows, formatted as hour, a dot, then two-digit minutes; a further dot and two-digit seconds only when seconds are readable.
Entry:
5.13
